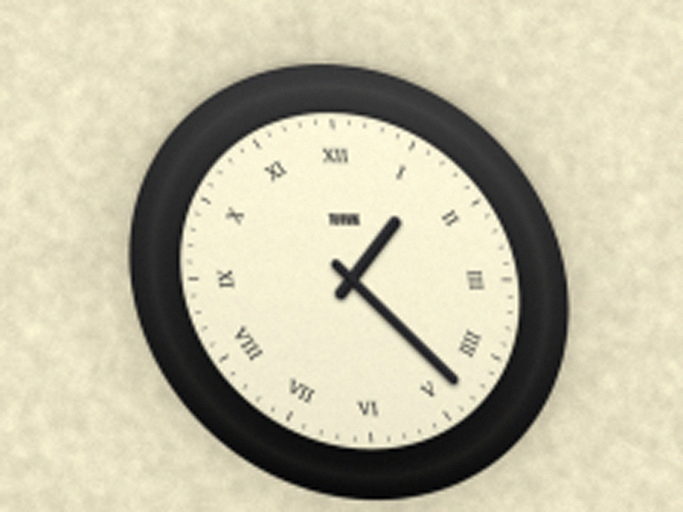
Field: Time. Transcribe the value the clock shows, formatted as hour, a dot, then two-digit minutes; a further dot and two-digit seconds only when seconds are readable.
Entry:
1.23
